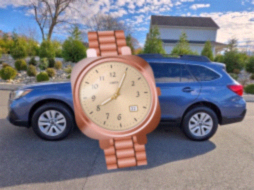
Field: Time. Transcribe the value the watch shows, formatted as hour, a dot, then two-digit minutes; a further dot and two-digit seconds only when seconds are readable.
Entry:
8.05
